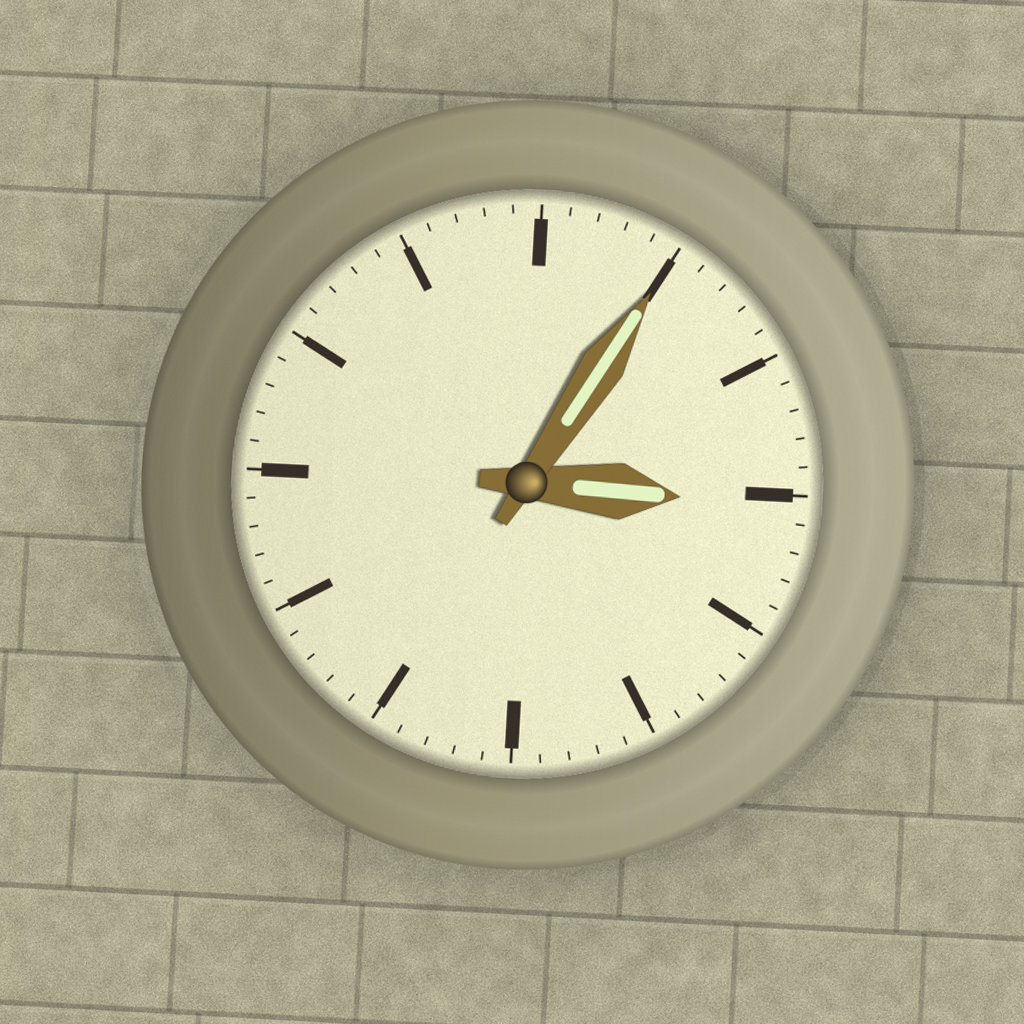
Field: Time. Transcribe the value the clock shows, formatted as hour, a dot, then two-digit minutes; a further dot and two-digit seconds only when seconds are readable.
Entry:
3.05
